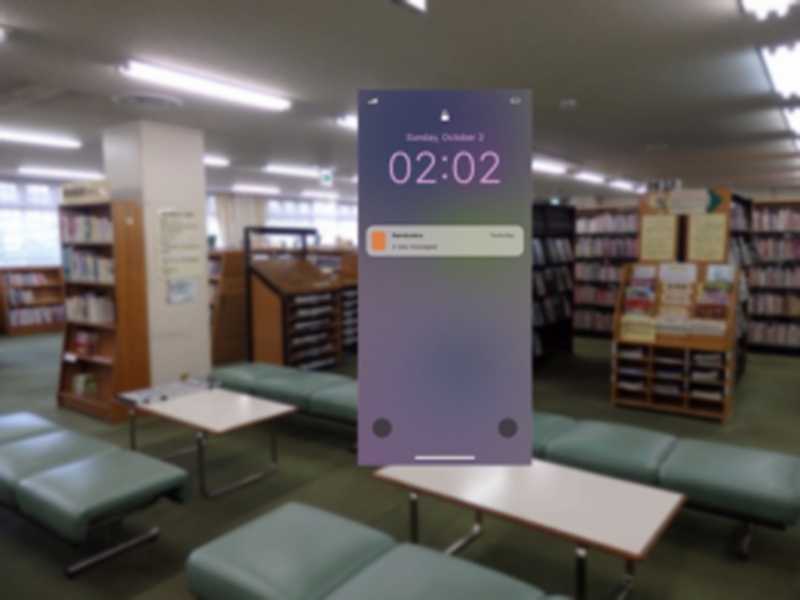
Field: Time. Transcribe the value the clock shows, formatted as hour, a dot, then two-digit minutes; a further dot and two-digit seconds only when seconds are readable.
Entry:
2.02
